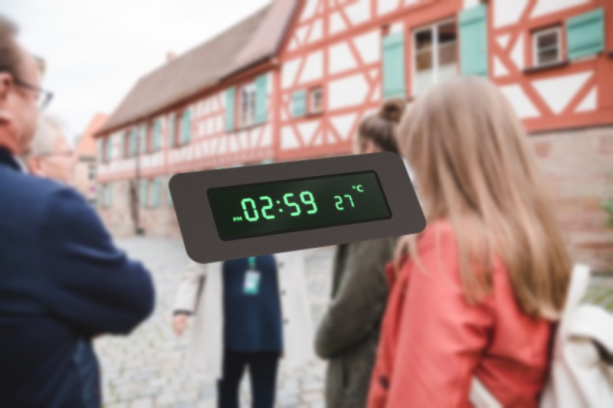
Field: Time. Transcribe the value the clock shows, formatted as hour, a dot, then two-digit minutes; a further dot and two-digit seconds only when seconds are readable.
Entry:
2.59
